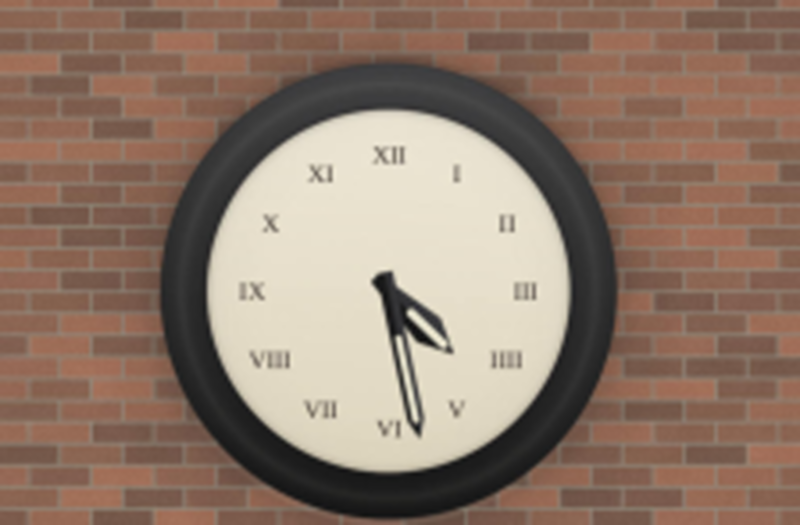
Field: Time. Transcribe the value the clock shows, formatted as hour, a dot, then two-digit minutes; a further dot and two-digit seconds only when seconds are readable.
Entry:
4.28
